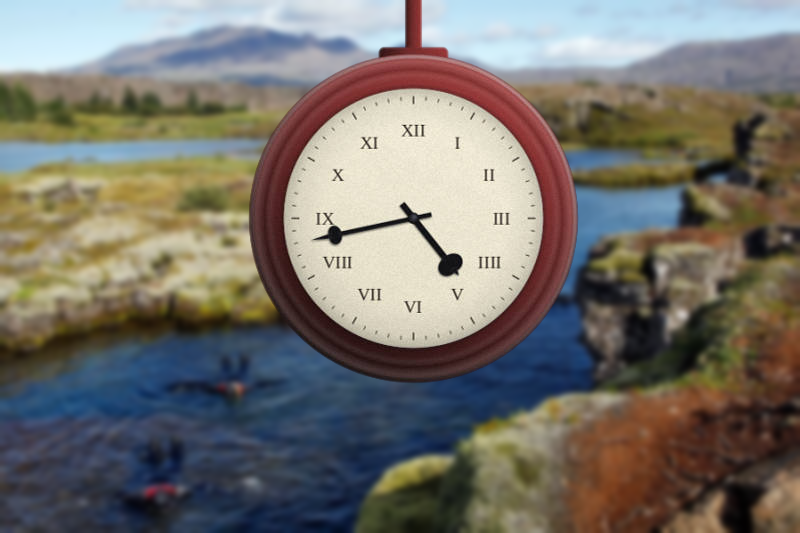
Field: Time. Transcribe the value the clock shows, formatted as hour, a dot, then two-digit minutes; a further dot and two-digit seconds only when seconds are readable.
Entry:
4.43
